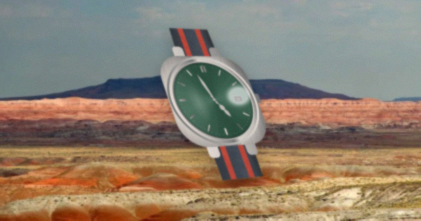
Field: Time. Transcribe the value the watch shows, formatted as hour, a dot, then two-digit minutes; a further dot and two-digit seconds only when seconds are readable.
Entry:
4.57
